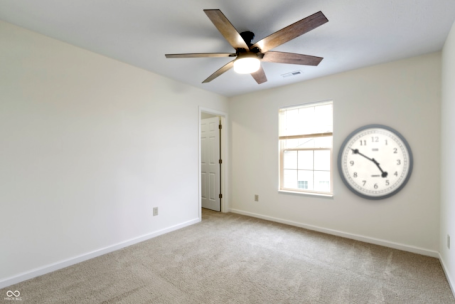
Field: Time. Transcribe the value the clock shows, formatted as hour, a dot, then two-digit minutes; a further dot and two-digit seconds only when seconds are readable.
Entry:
4.50
